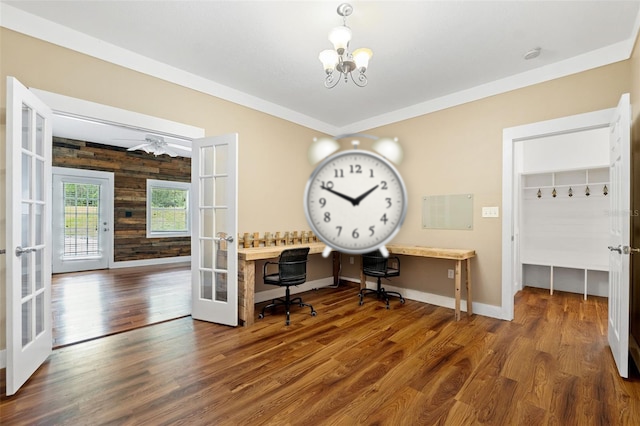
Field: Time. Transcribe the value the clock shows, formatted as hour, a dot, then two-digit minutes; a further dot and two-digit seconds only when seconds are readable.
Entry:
1.49
